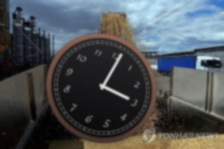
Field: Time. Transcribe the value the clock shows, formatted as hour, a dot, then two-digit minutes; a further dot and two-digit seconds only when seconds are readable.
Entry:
3.01
